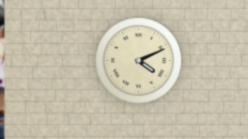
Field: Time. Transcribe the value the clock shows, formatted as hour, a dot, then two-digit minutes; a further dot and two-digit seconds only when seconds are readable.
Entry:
4.11
